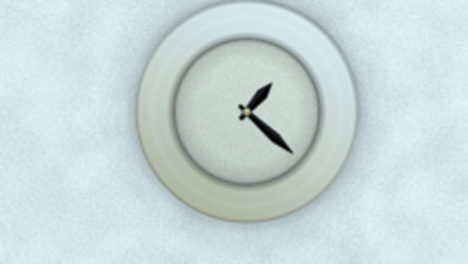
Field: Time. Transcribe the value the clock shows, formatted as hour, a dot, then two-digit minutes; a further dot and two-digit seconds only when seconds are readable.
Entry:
1.22
